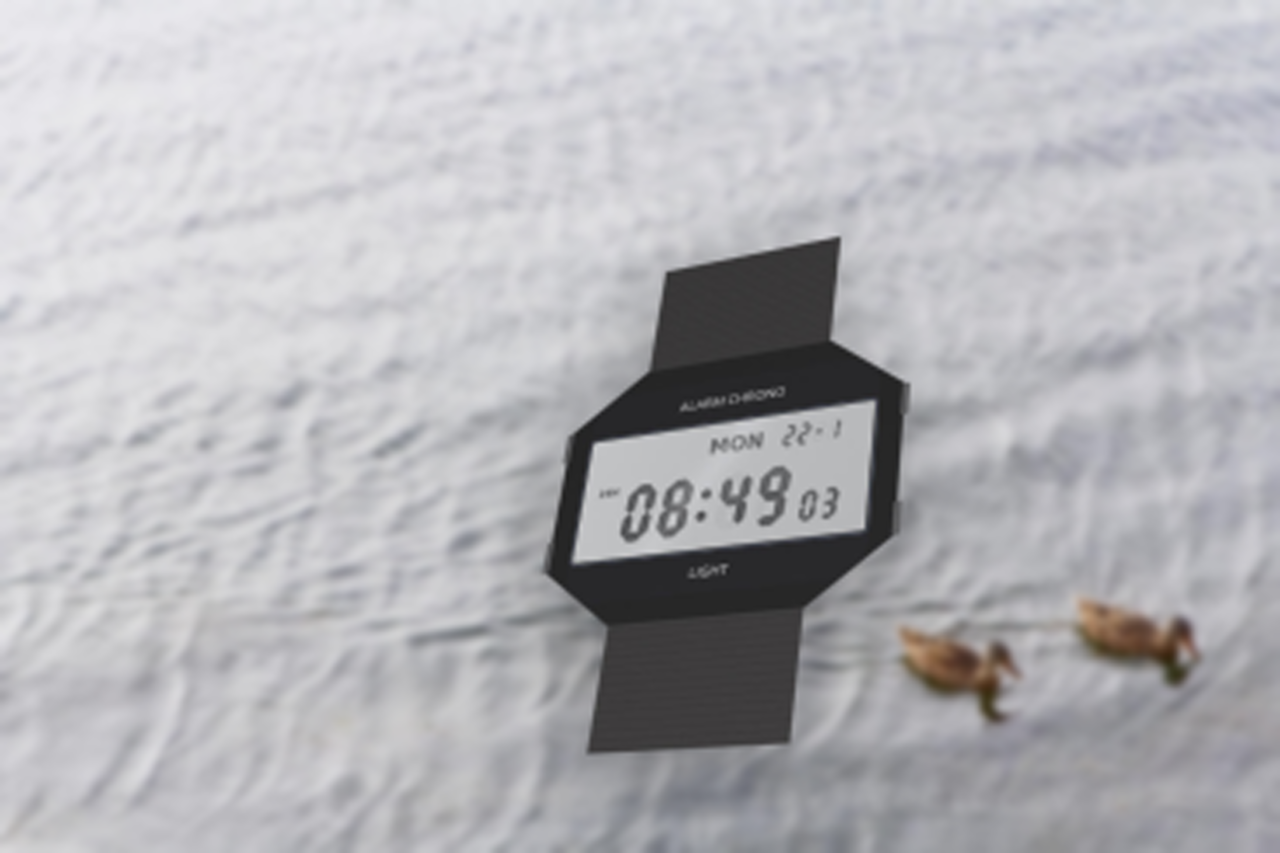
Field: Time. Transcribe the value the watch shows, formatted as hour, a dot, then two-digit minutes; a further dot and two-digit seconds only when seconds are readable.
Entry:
8.49.03
